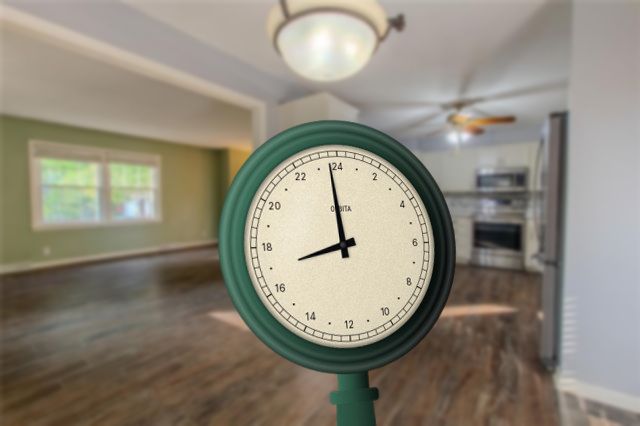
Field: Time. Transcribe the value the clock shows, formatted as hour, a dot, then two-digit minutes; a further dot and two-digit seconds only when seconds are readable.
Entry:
16.59
